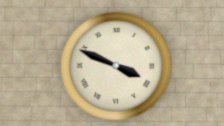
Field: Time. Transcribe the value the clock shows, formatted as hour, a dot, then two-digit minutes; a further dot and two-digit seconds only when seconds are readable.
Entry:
3.49
